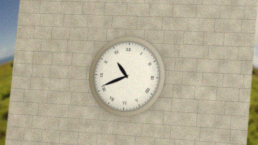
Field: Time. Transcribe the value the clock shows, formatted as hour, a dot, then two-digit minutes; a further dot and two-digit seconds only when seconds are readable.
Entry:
10.41
